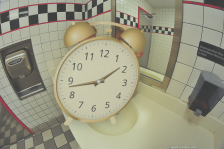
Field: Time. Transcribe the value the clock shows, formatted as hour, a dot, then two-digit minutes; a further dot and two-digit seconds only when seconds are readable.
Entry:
1.43
